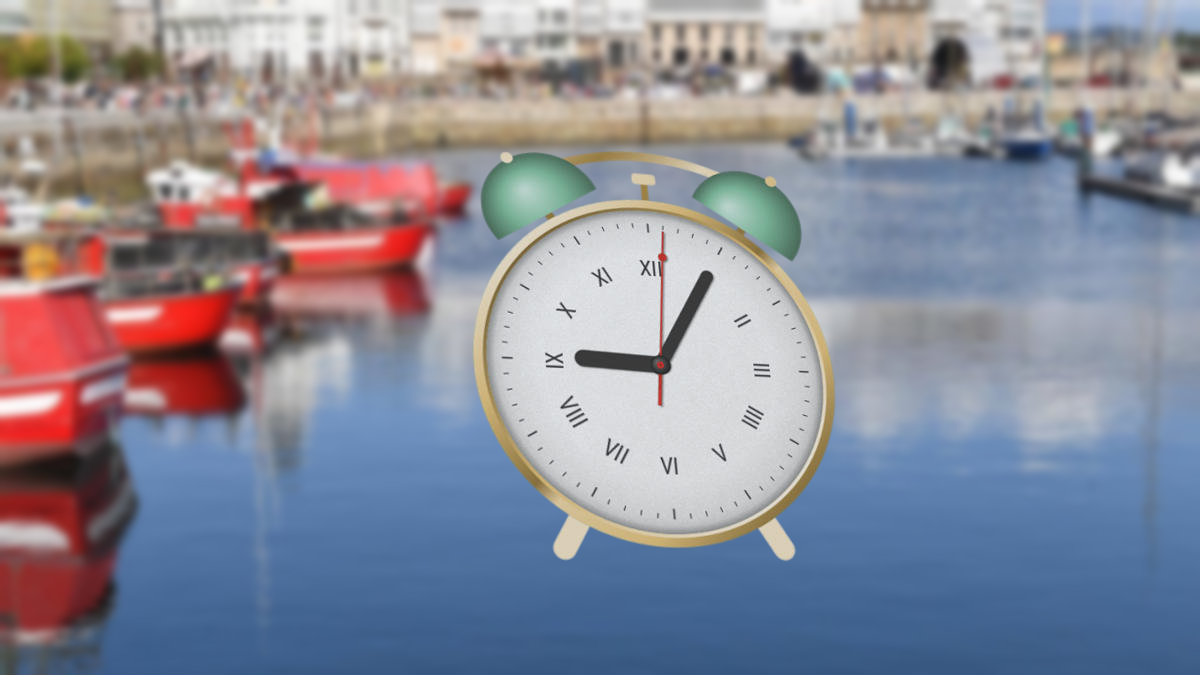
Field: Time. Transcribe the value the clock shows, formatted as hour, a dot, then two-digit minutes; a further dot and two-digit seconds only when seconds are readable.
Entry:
9.05.01
